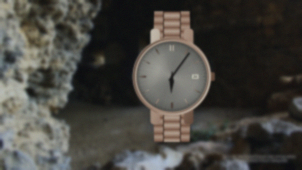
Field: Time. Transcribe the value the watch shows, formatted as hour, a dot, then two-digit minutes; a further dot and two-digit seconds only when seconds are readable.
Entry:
6.06
